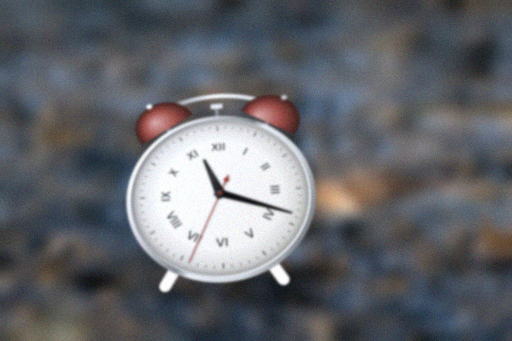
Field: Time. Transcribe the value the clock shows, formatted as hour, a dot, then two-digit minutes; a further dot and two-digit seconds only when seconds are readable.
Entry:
11.18.34
